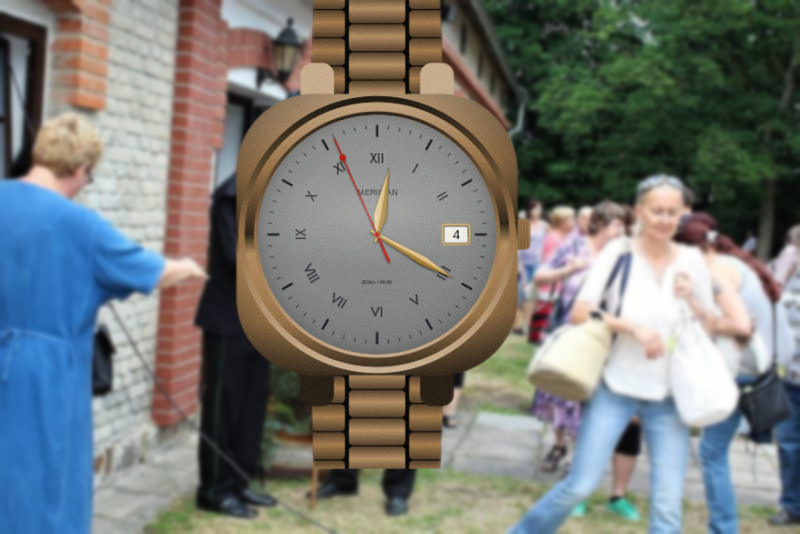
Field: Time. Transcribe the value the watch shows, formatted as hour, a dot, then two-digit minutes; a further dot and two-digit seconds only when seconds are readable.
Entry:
12.19.56
